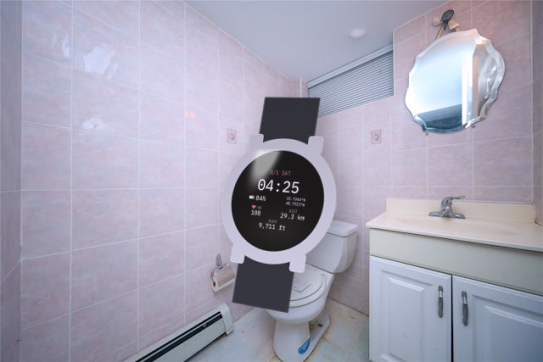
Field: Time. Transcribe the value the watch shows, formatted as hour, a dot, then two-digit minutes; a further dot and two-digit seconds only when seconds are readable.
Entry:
4.25
